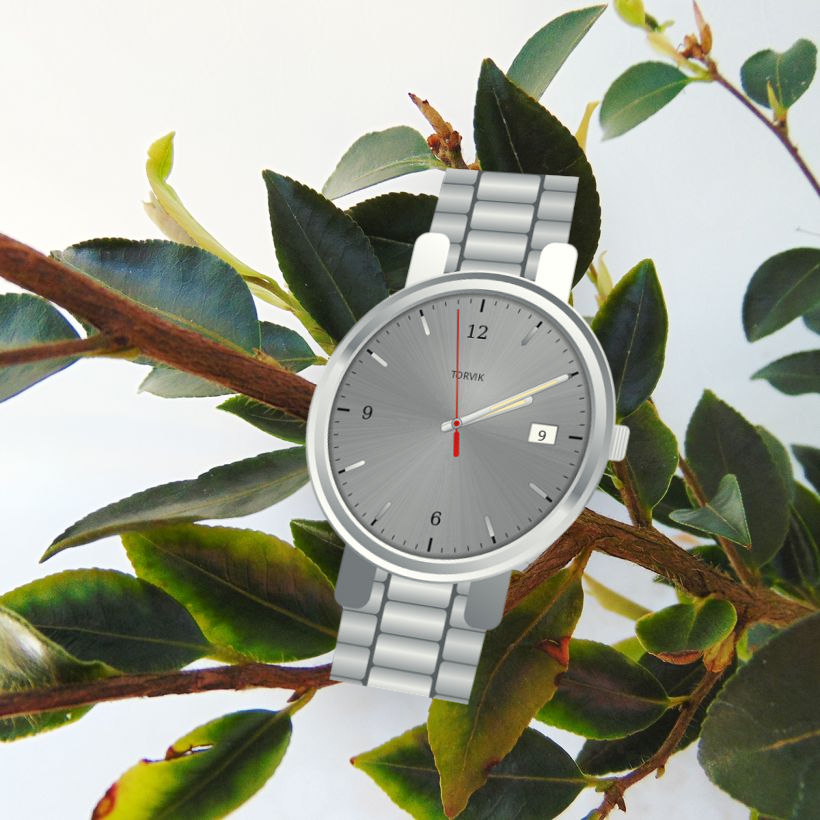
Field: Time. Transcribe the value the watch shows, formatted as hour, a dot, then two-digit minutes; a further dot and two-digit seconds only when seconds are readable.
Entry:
2.09.58
